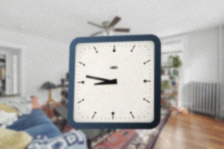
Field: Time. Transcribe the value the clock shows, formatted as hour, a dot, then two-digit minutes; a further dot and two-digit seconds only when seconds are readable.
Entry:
8.47
